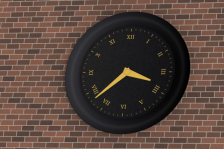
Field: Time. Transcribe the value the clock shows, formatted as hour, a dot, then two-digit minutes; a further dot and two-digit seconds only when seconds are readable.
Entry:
3.38
